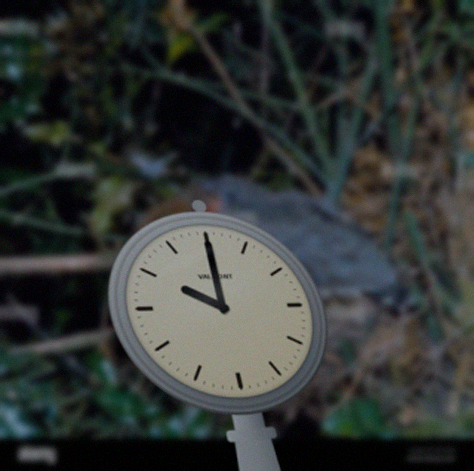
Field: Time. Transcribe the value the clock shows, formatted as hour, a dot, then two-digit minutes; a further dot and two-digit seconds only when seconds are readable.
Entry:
10.00
